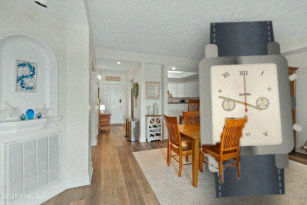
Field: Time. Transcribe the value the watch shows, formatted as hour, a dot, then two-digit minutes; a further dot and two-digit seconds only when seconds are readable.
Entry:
3.48
